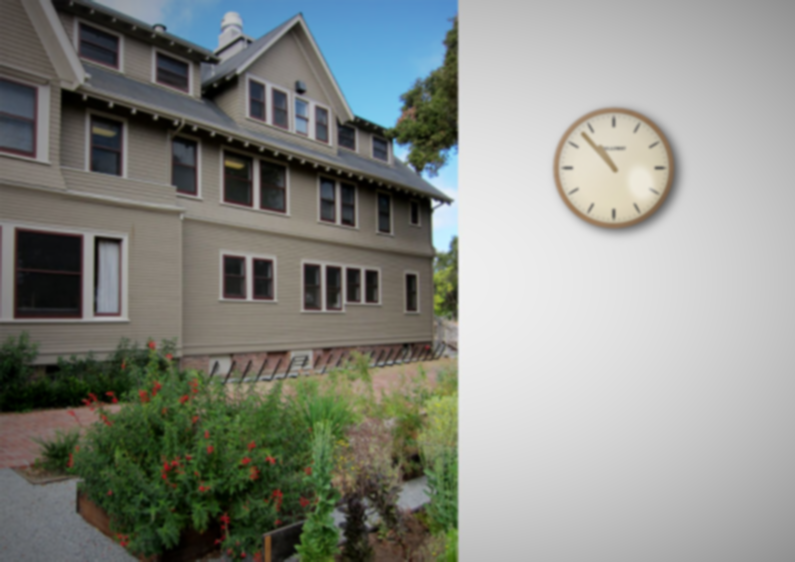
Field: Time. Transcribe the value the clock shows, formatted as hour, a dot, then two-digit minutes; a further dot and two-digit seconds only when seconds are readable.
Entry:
10.53
